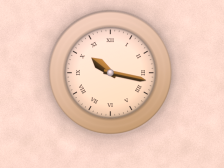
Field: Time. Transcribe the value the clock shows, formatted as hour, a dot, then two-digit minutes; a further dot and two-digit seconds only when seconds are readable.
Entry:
10.17
